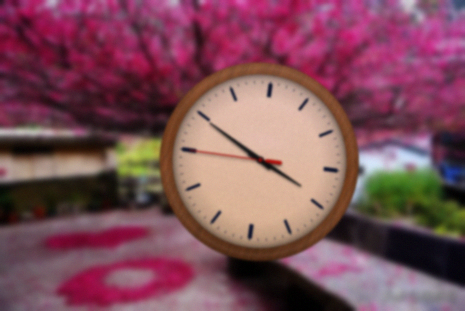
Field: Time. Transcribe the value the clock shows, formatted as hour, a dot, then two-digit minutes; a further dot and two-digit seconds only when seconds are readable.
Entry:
3.49.45
